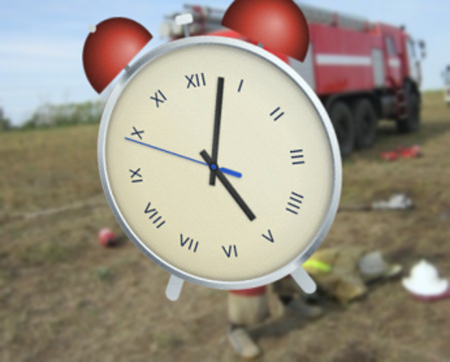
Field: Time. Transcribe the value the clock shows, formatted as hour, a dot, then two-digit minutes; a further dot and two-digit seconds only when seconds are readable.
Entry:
5.02.49
